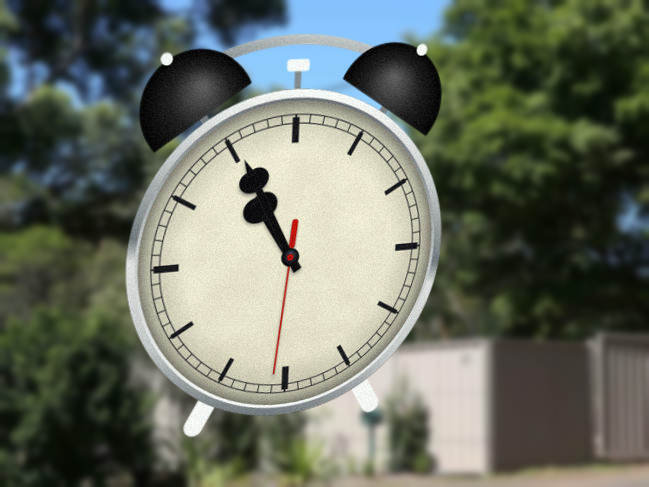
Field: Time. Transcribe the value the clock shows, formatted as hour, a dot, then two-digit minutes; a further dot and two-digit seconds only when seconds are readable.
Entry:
10.55.31
